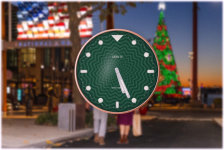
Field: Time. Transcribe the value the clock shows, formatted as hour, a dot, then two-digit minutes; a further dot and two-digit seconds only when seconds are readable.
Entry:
5.26
